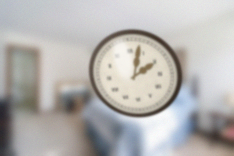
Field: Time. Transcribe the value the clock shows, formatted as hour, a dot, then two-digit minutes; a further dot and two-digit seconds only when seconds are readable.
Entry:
2.03
